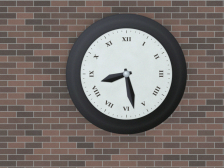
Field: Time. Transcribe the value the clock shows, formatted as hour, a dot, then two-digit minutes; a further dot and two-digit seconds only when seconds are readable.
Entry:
8.28
